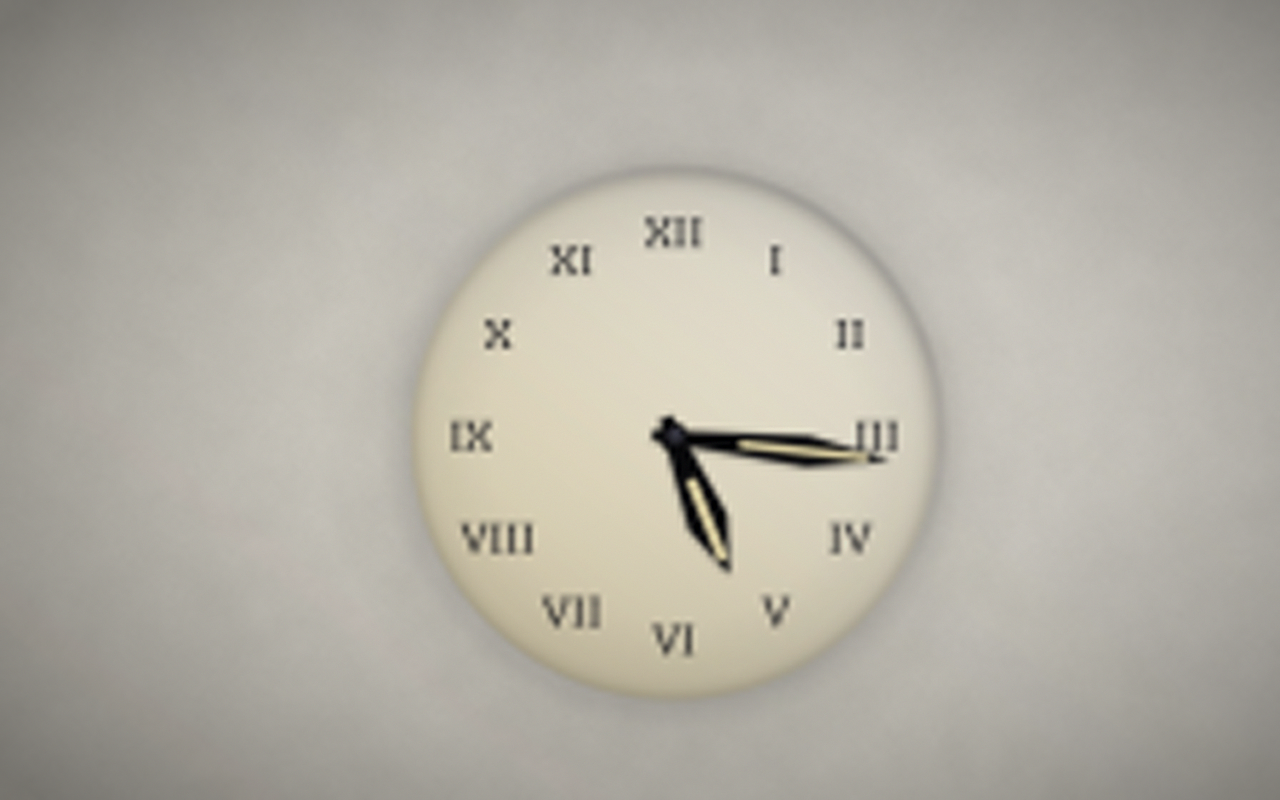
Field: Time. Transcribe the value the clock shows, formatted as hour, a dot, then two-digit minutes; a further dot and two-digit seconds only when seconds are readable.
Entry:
5.16
